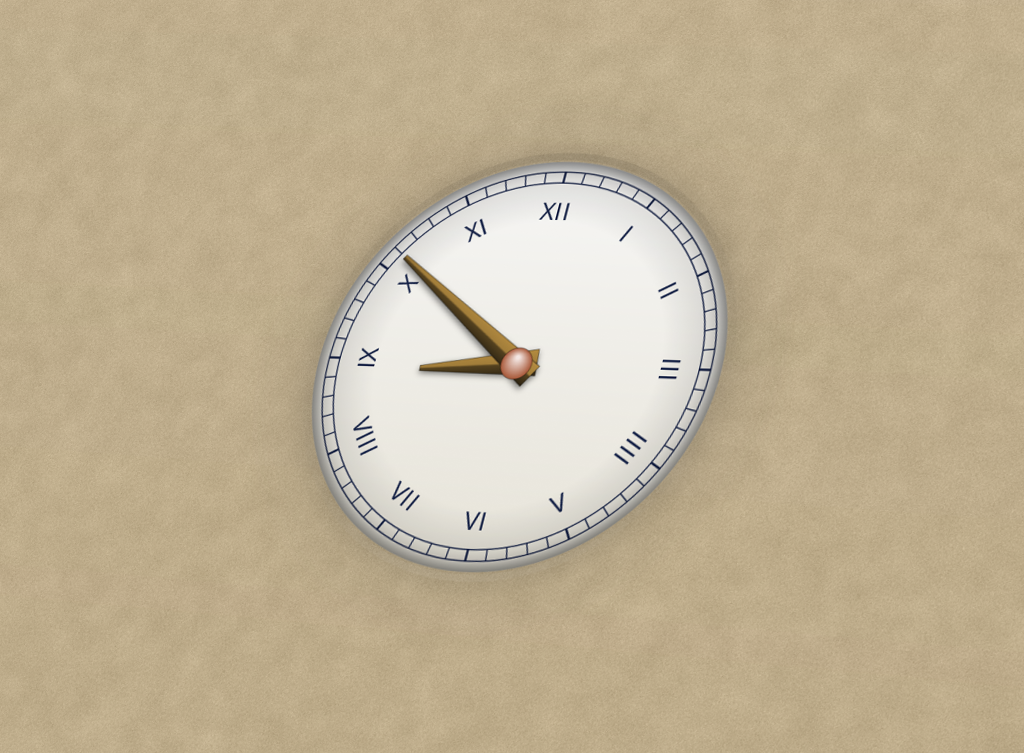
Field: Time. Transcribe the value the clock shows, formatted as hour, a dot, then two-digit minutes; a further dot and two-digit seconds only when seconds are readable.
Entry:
8.51
